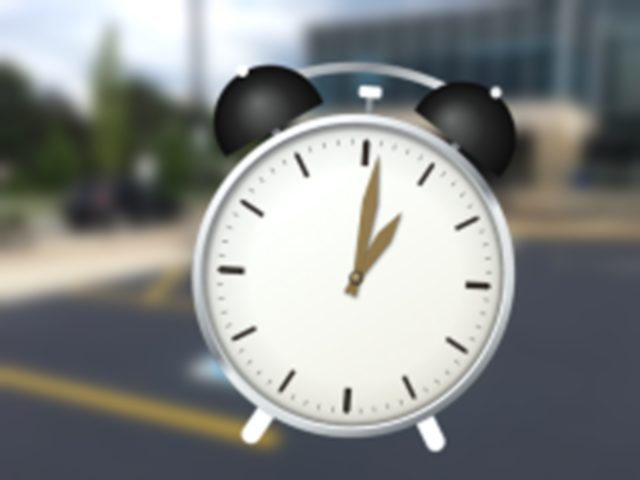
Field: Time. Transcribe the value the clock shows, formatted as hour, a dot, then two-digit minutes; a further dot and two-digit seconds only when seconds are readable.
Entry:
1.01
